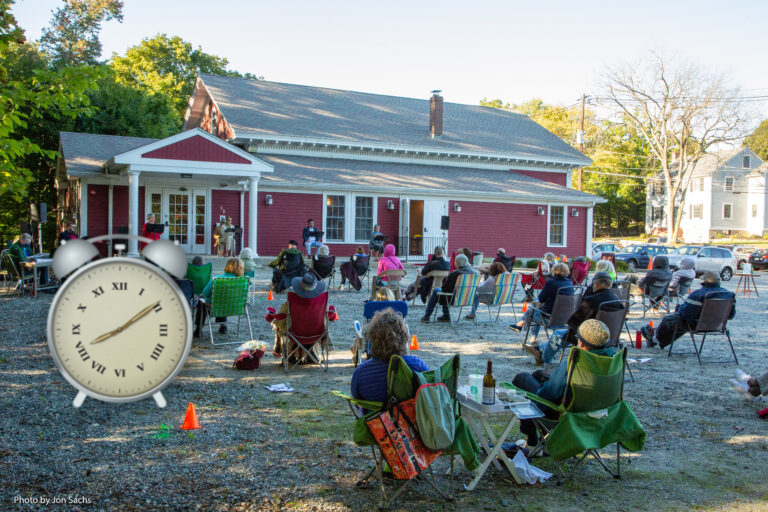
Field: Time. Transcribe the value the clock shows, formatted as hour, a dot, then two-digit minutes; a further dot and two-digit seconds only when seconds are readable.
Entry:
8.09
